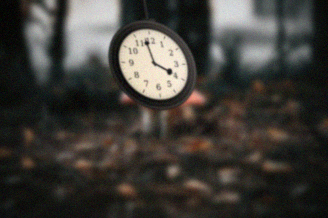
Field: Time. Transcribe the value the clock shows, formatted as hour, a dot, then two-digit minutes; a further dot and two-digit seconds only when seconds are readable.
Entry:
3.58
